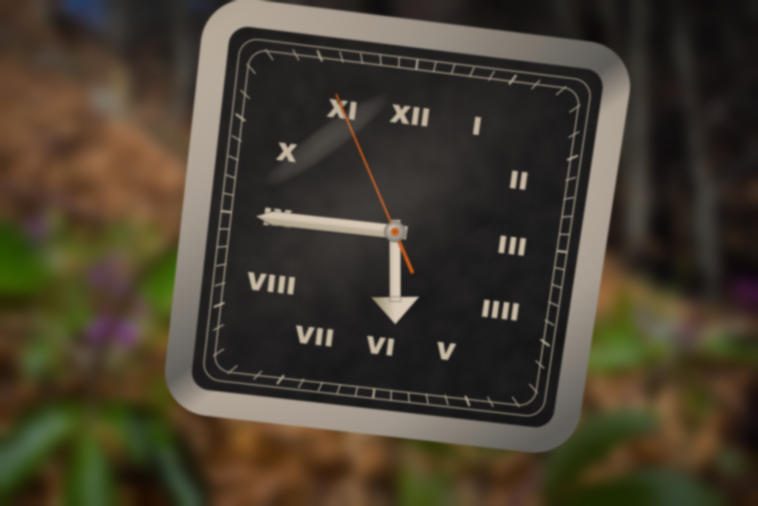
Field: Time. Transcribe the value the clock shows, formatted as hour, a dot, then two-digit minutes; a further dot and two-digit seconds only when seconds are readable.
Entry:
5.44.55
